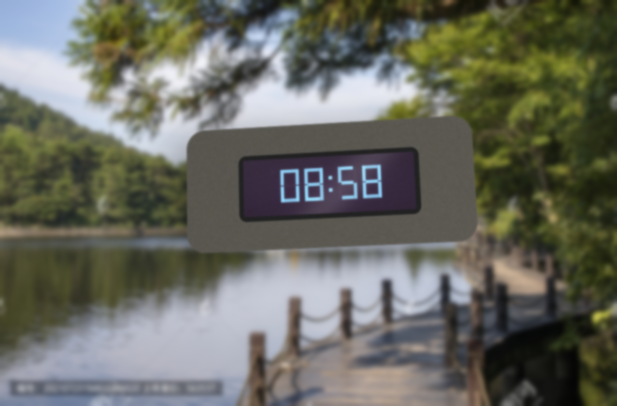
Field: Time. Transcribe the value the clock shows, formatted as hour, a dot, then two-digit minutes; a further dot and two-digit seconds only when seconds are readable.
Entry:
8.58
